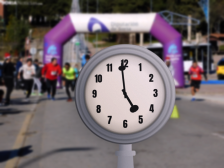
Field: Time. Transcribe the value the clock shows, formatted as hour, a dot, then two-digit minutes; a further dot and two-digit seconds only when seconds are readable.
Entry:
4.59
